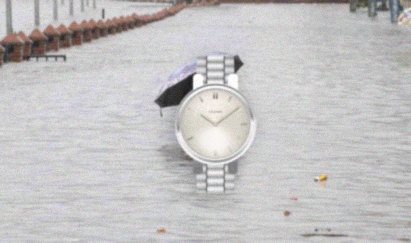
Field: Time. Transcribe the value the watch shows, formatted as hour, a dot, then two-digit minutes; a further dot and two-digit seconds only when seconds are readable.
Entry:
10.09
